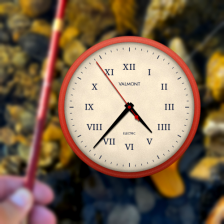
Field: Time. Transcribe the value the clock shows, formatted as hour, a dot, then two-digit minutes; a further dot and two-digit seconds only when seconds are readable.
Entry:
4.36.54
